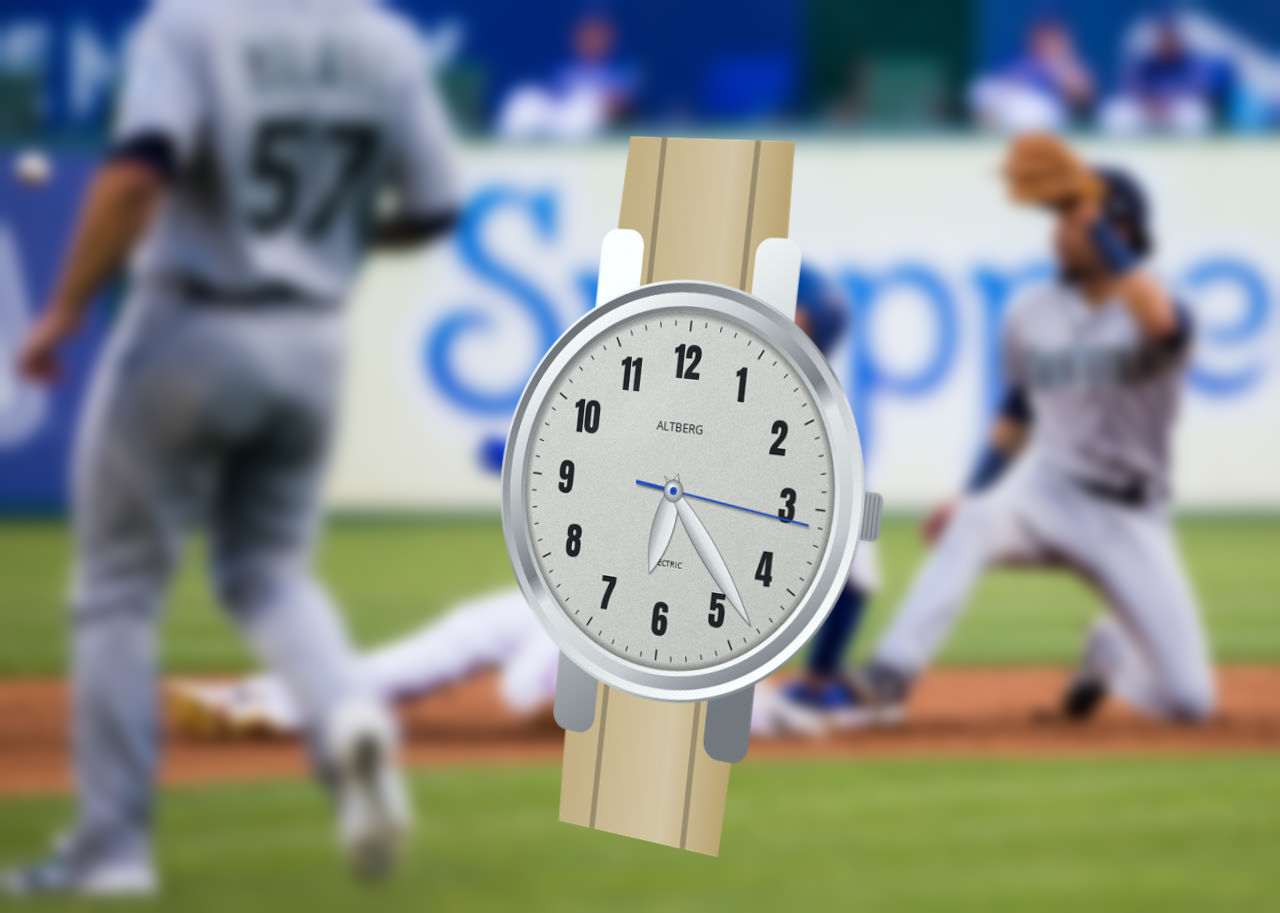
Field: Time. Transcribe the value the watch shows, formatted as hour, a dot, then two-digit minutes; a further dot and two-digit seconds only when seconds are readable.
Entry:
6.23.16
